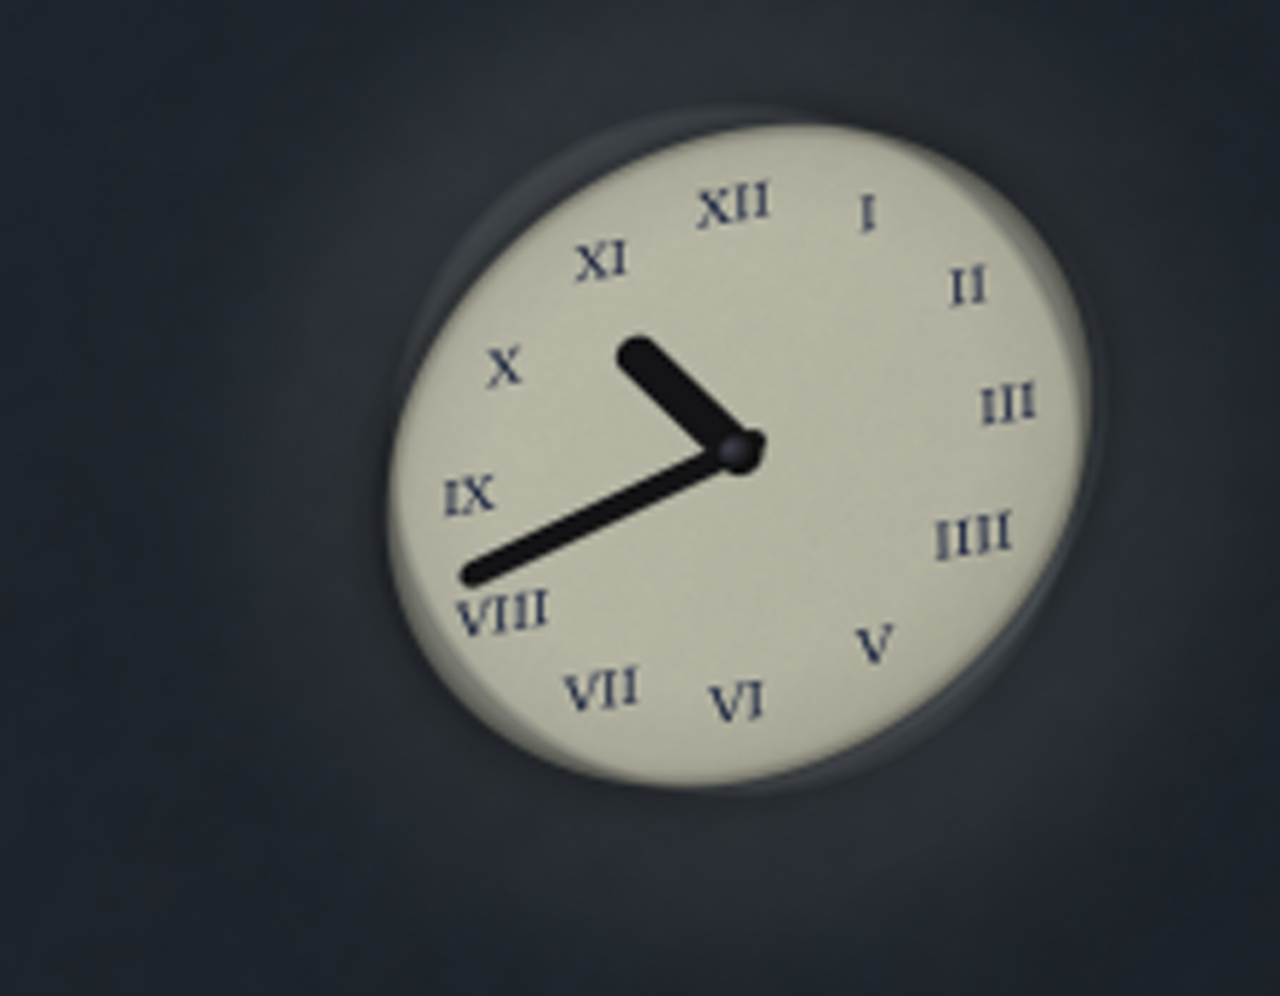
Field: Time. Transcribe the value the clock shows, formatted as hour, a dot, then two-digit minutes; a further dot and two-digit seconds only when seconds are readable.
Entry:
10.42
